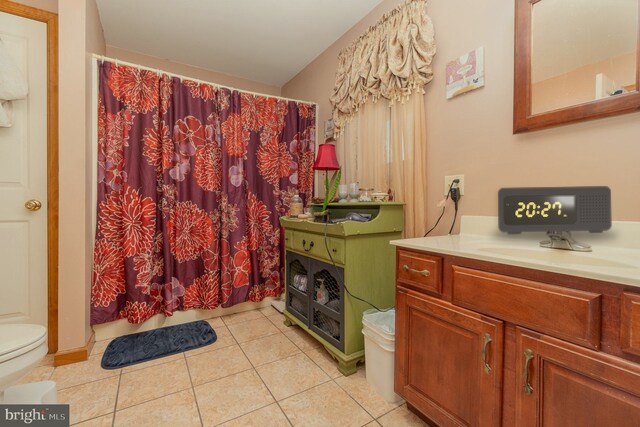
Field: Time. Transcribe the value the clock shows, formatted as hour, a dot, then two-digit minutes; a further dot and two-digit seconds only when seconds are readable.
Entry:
20.27
